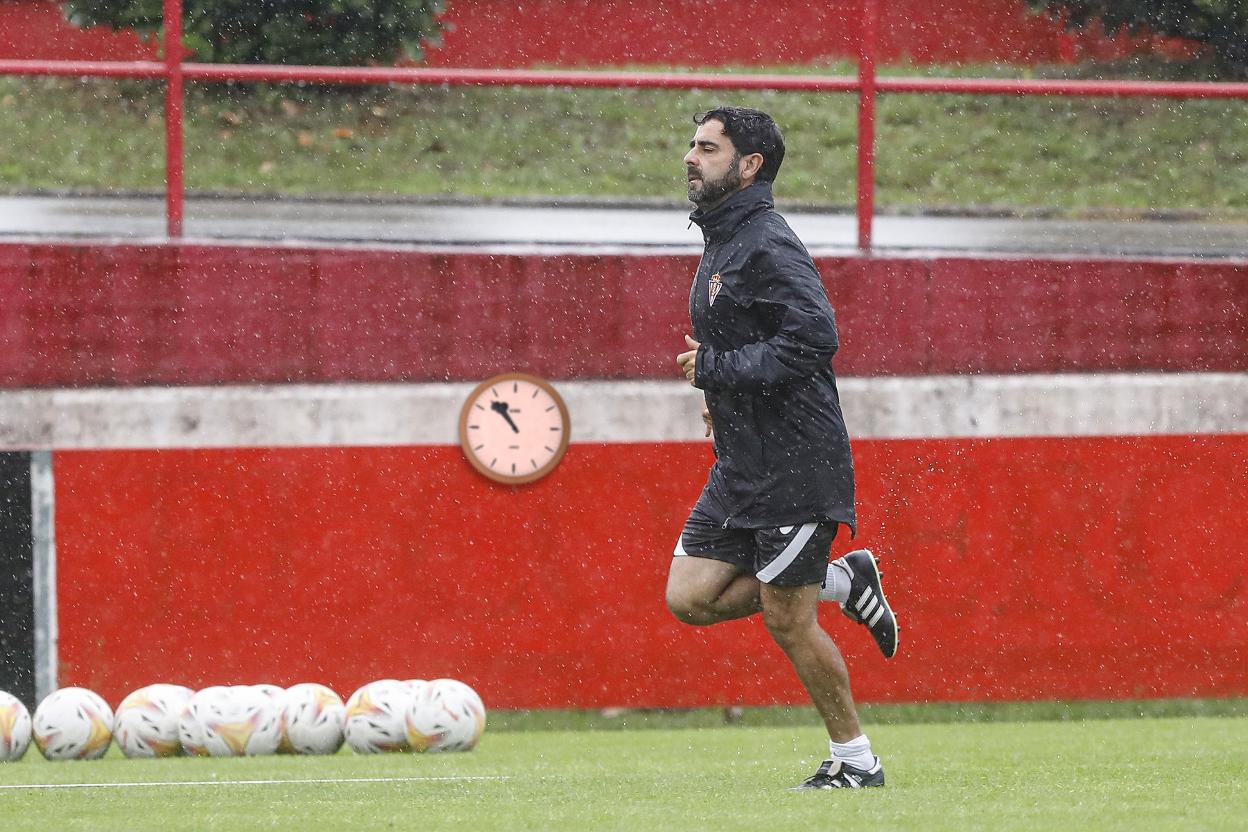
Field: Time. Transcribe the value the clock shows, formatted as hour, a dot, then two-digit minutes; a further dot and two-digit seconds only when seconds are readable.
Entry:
10.53
